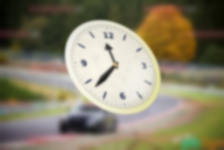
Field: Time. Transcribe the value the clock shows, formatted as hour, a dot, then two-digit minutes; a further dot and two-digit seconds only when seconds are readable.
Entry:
11.38
